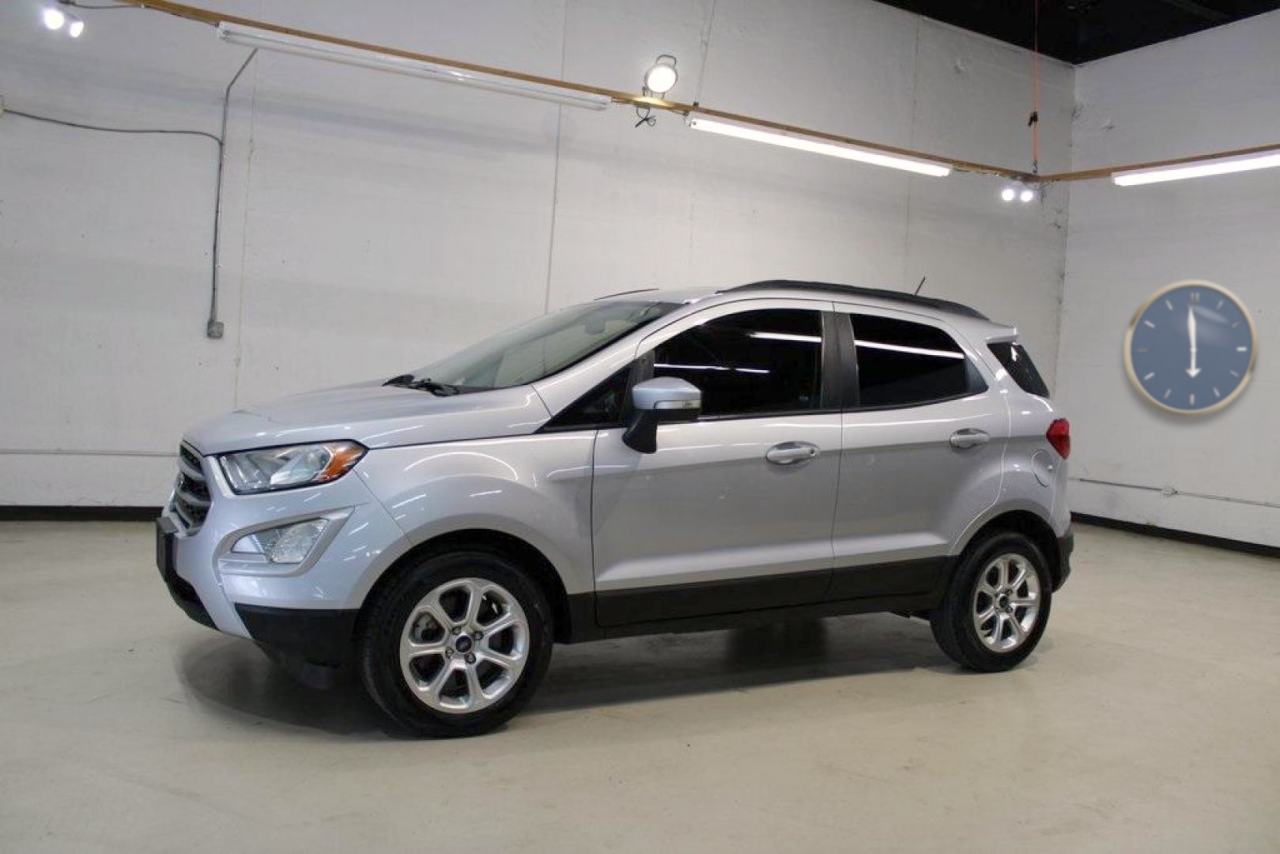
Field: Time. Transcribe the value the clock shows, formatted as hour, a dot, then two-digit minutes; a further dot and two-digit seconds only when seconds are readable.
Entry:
5.59
